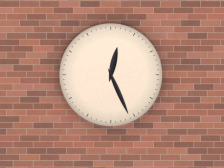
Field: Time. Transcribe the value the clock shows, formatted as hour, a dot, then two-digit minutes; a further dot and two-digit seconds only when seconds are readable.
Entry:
12.26
